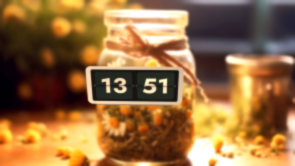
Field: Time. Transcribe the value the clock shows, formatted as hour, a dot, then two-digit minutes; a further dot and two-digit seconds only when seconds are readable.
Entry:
13.51
